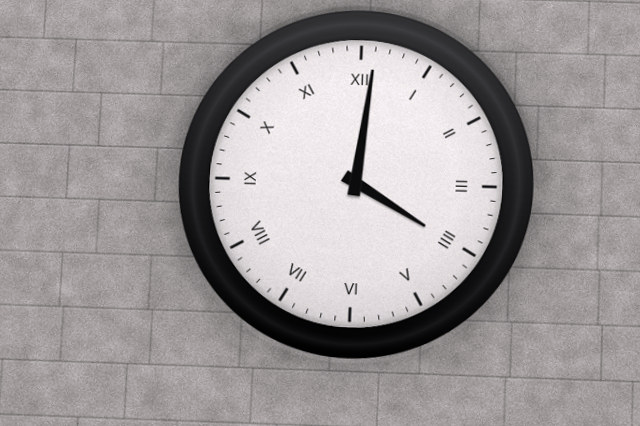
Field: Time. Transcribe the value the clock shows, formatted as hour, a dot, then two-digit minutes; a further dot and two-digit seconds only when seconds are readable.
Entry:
4.01
